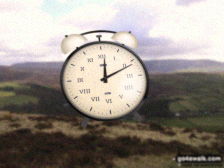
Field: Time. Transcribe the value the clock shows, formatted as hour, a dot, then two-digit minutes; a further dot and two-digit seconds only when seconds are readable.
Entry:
12.11
